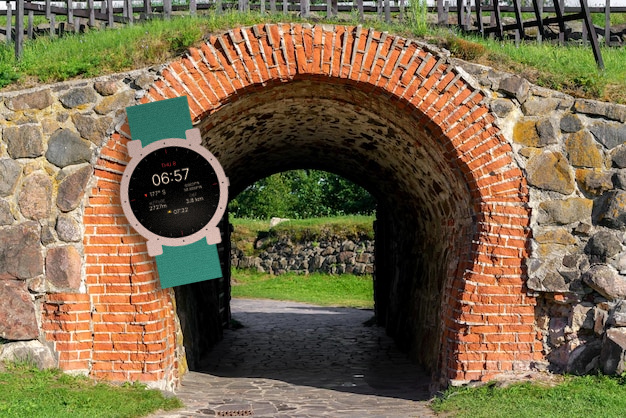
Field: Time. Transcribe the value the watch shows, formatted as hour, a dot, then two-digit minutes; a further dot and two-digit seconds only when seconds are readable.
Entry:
6.57
